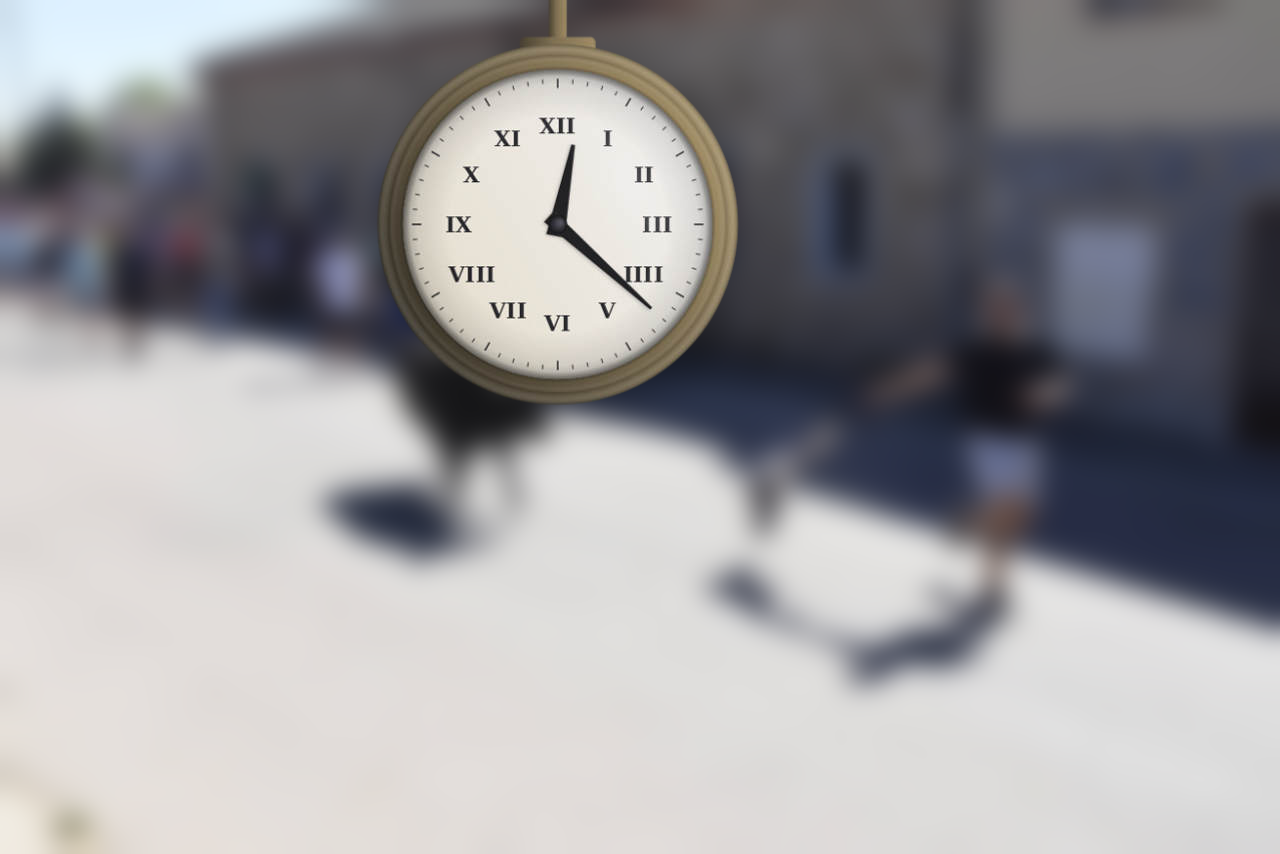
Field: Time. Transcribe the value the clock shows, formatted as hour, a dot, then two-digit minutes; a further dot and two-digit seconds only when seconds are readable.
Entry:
12.22
